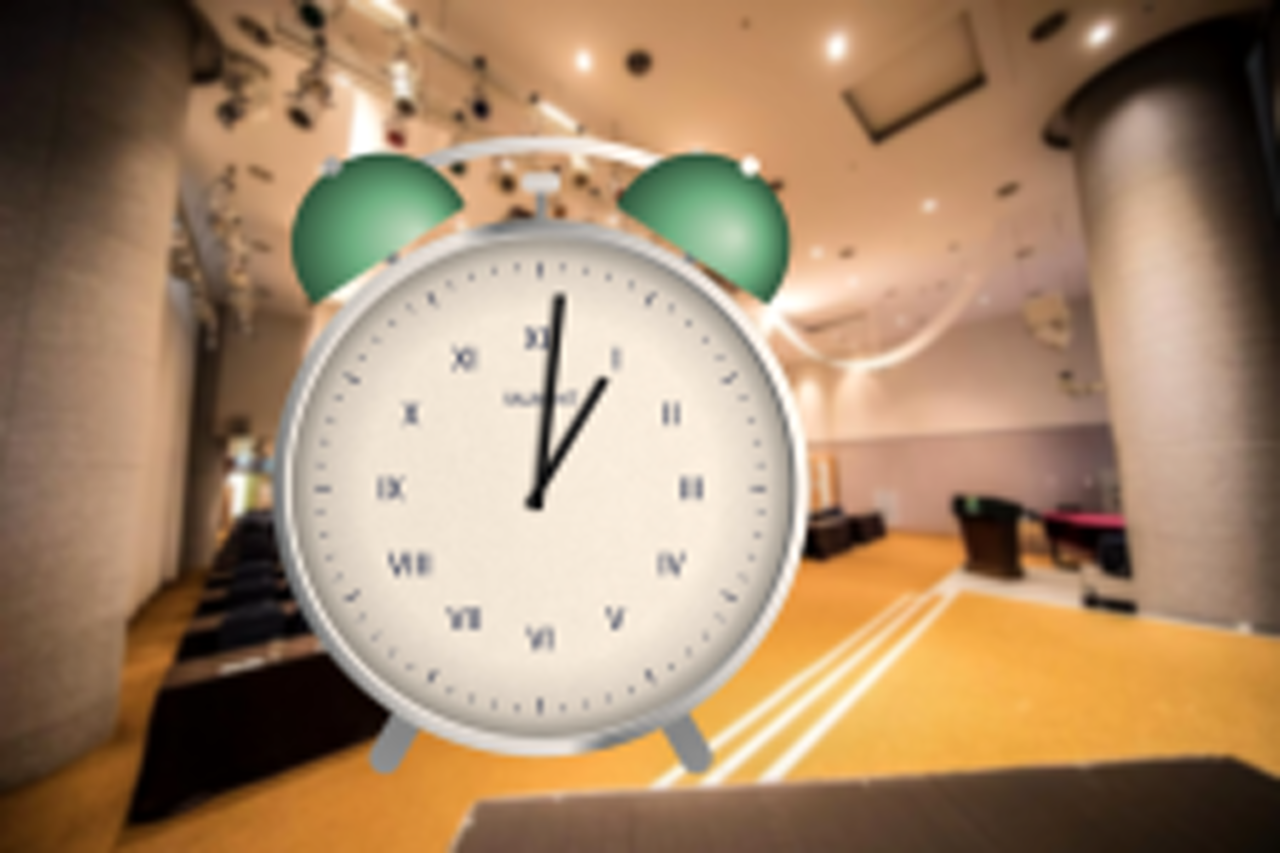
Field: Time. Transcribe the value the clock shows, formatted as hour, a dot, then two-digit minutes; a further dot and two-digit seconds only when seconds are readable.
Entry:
1.01
